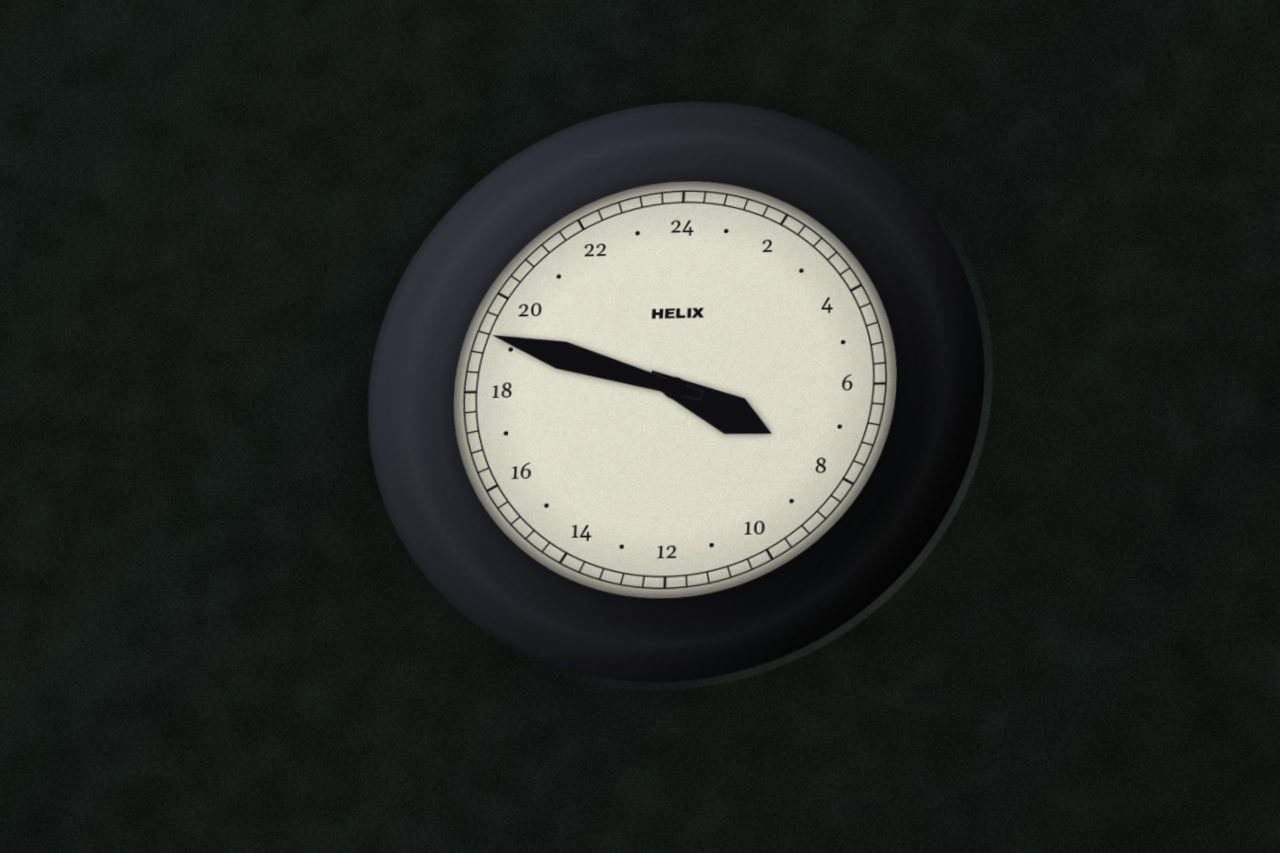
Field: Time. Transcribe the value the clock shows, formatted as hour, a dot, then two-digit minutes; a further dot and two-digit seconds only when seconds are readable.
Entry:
7.48
